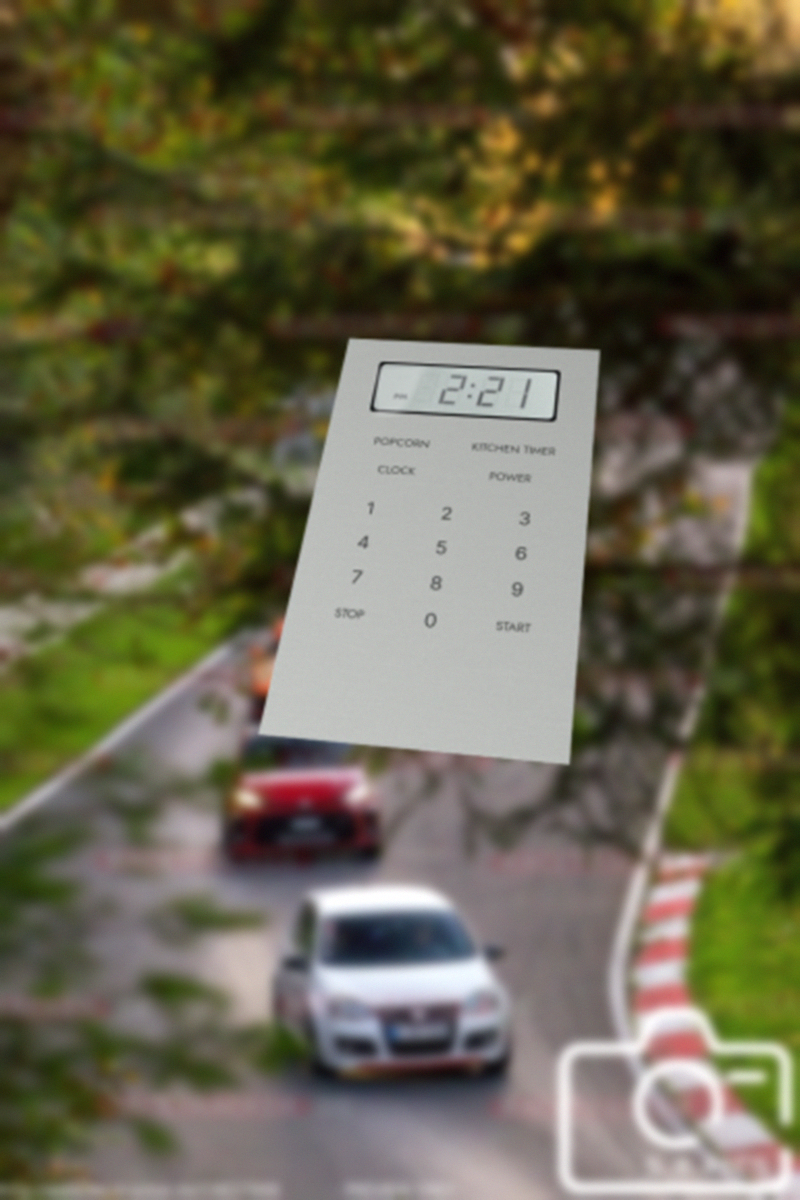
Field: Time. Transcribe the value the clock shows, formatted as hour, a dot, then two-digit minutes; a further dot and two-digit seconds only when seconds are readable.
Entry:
2.21
